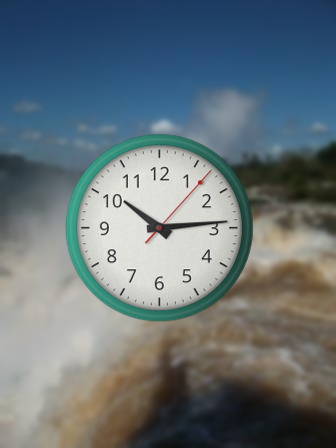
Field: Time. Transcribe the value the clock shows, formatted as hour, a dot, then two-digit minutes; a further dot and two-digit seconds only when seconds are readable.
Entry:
10.14.07
